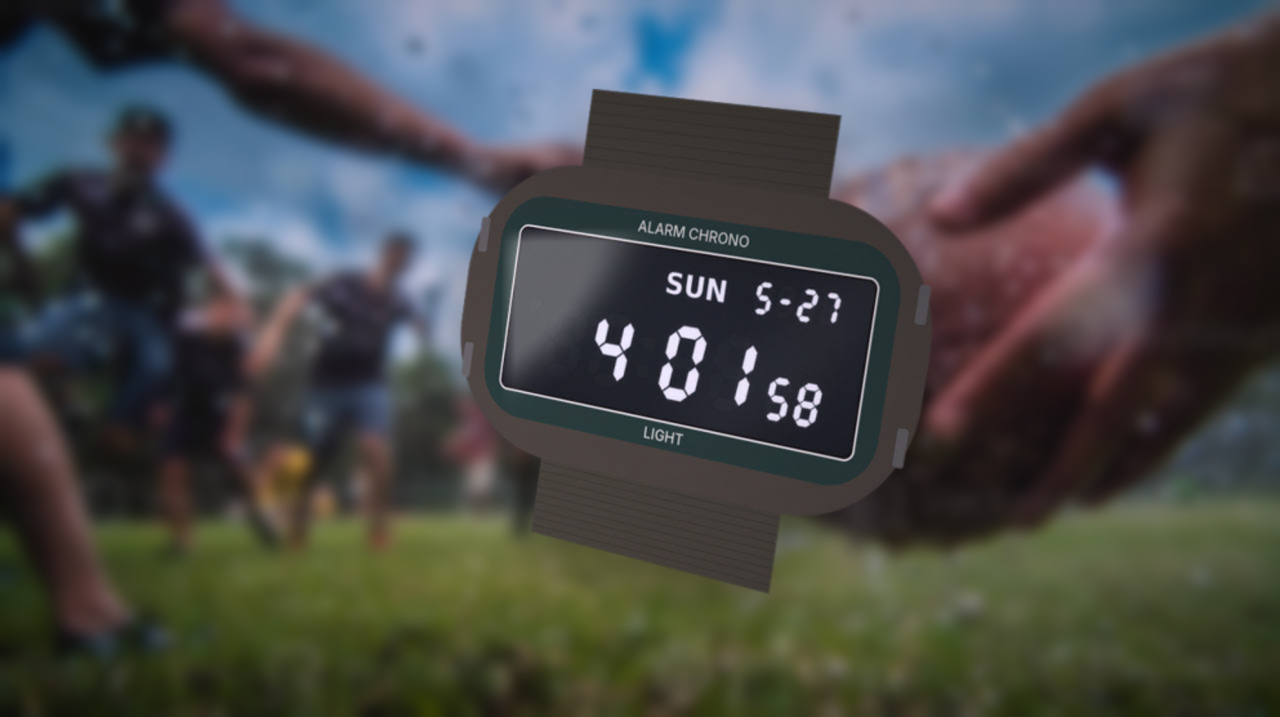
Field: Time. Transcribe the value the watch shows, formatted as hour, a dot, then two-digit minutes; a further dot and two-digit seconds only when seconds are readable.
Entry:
4.01.58
